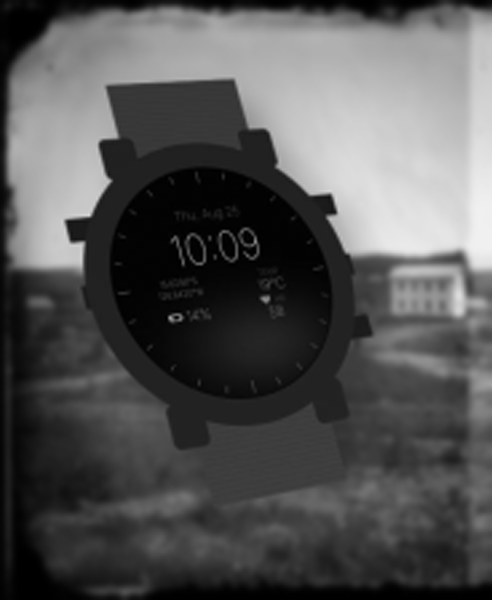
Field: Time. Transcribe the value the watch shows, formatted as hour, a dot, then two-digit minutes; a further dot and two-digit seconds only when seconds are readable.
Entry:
10.09
